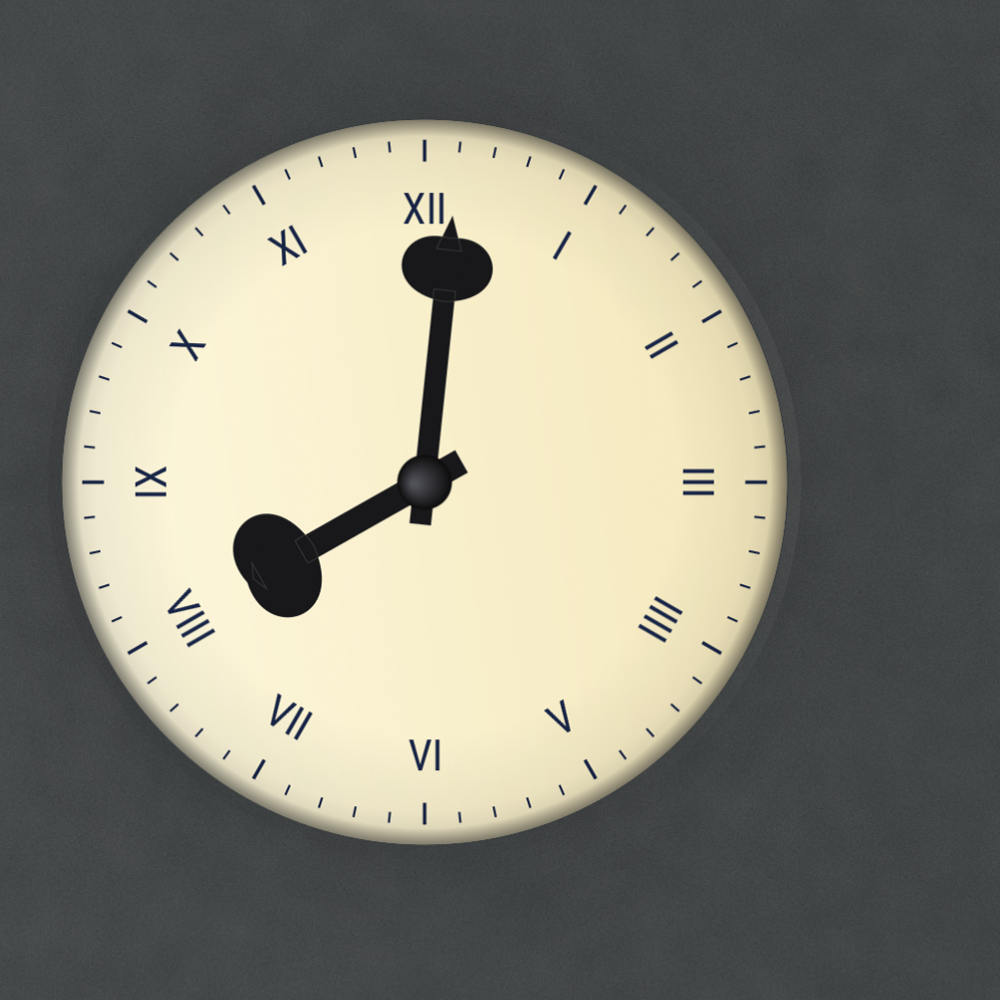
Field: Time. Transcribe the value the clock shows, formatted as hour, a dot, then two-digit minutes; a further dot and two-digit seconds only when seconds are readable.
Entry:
8.01
